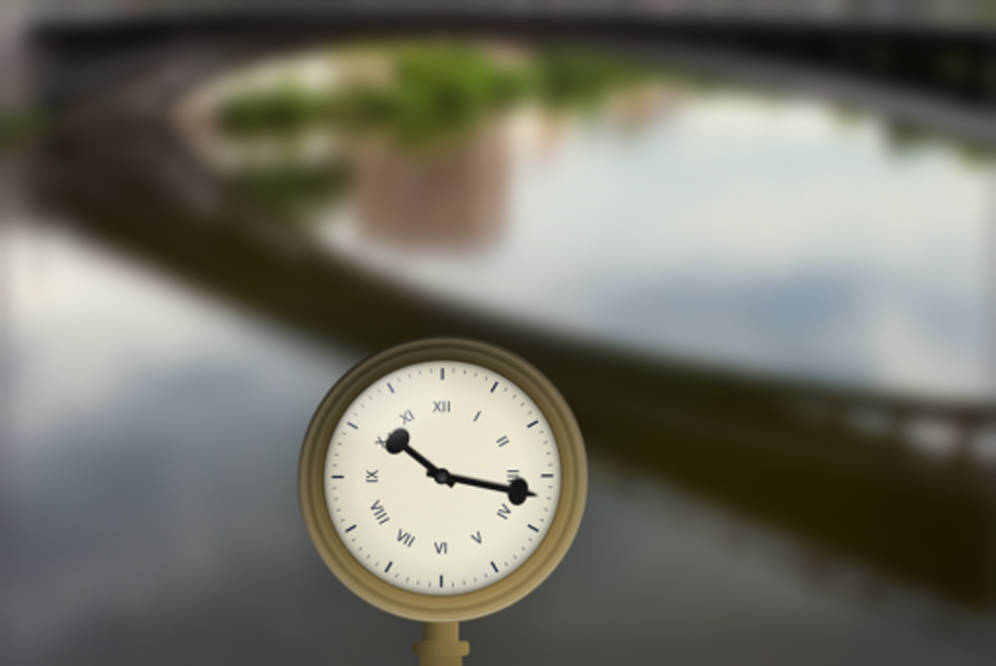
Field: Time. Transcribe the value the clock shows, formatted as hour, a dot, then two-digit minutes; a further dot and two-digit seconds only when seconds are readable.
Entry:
10.17
